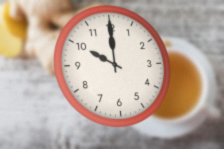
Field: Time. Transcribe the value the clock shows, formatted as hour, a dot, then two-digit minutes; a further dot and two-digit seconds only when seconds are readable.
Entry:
10.00
